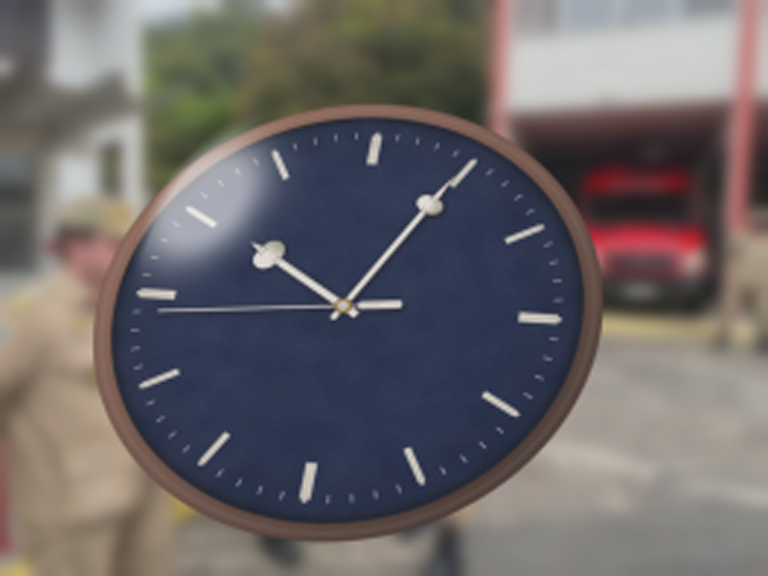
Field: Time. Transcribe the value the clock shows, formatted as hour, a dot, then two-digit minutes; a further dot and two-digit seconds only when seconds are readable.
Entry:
10.04.44
